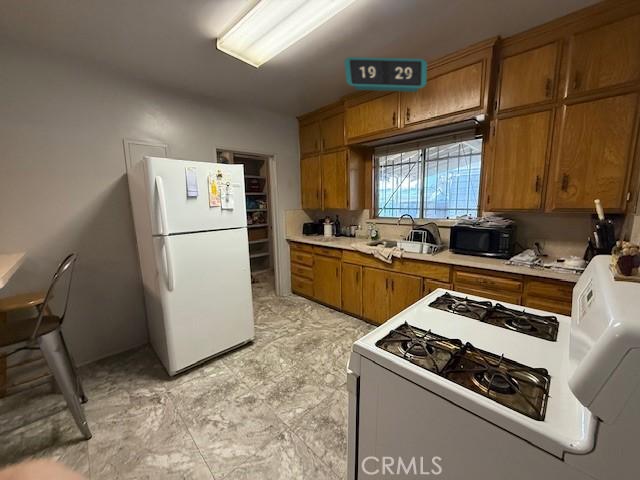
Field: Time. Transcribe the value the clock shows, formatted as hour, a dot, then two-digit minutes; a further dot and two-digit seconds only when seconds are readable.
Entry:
19.29
